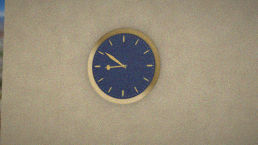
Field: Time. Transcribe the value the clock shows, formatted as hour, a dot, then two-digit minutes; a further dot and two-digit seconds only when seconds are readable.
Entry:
8.51
